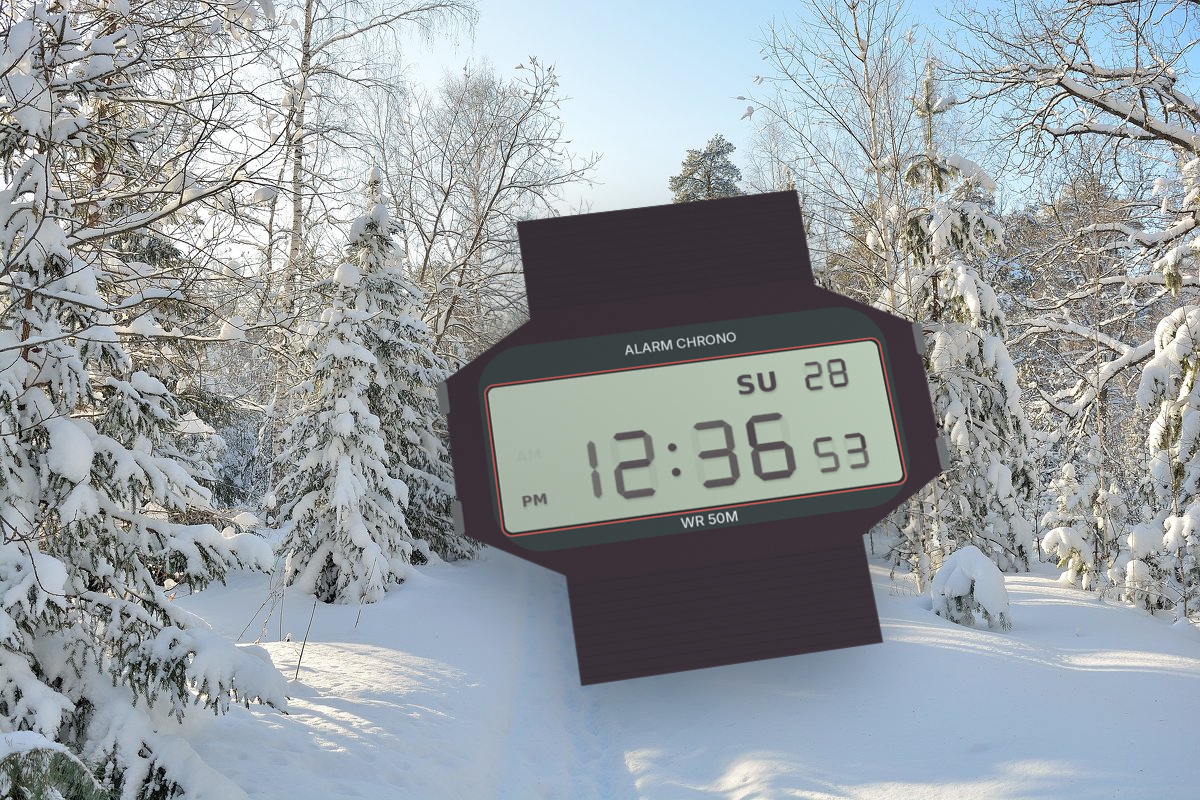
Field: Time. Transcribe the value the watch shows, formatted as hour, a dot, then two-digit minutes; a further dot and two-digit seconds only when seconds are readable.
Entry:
12.36.53
